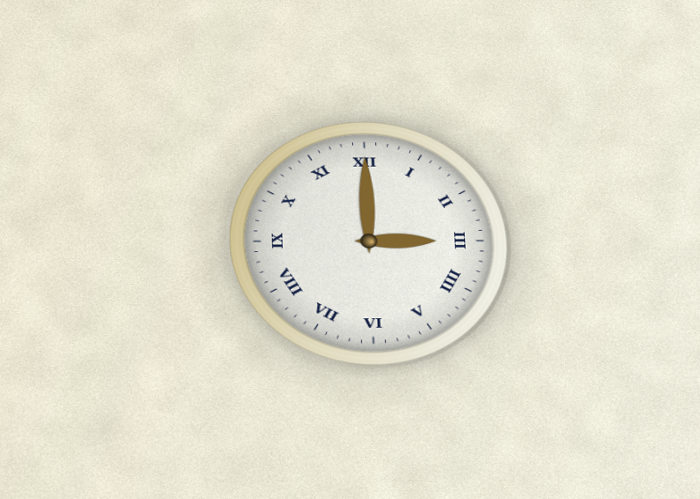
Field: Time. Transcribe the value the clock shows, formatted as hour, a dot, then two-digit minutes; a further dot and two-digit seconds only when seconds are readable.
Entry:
3.00
